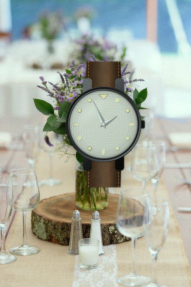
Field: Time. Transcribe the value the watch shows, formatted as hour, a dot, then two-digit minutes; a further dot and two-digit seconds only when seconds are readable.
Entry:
1.56
